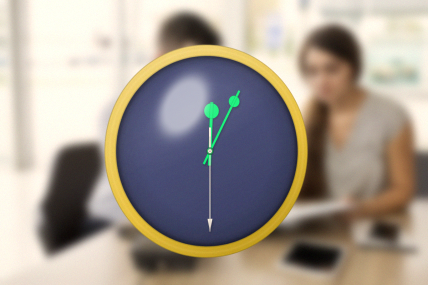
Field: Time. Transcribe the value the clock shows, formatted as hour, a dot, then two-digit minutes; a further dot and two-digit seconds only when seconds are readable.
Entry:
12.04.30
